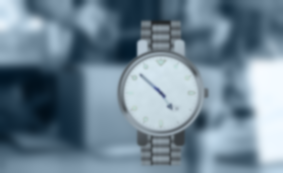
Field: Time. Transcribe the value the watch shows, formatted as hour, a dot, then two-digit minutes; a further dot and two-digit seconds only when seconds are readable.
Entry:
4.52
